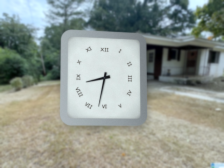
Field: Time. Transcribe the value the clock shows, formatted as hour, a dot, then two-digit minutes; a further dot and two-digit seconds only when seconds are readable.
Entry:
8.32
